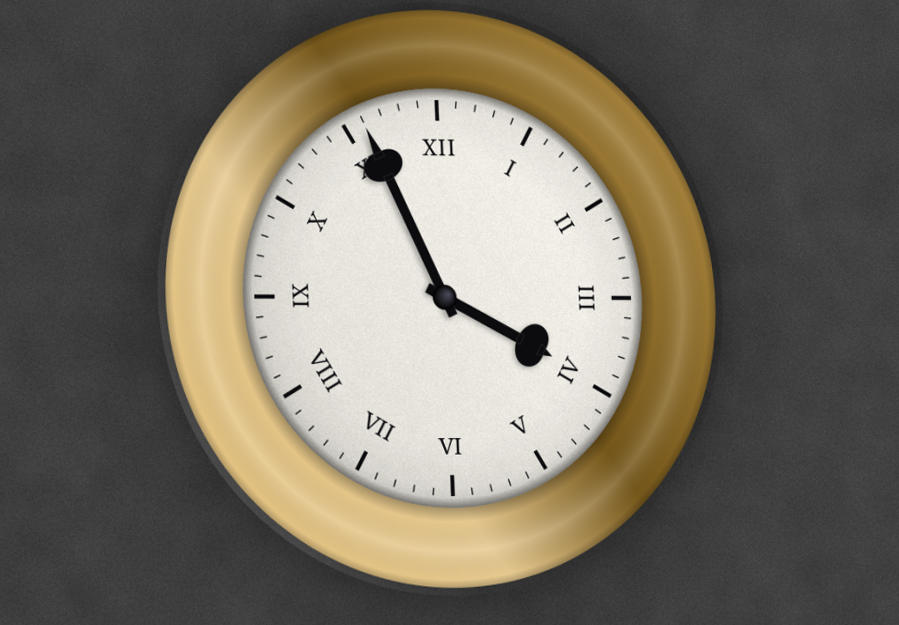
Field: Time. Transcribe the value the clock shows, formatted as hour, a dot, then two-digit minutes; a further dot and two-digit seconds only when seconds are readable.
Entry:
3.56
